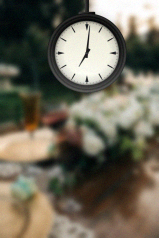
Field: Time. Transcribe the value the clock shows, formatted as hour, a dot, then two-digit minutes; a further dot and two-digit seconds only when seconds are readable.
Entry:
7.01
